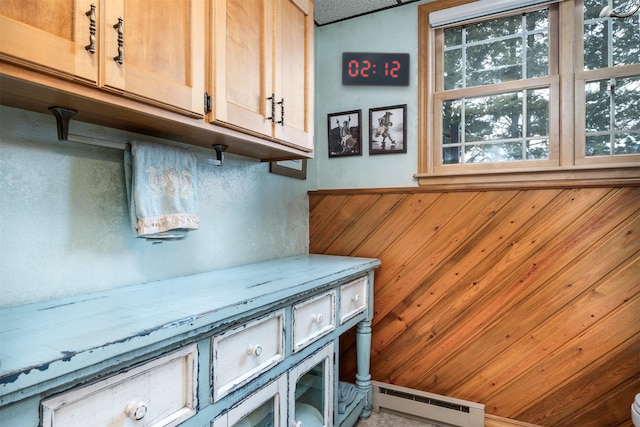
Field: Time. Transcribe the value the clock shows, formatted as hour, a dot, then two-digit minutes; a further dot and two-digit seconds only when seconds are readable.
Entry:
2.12
